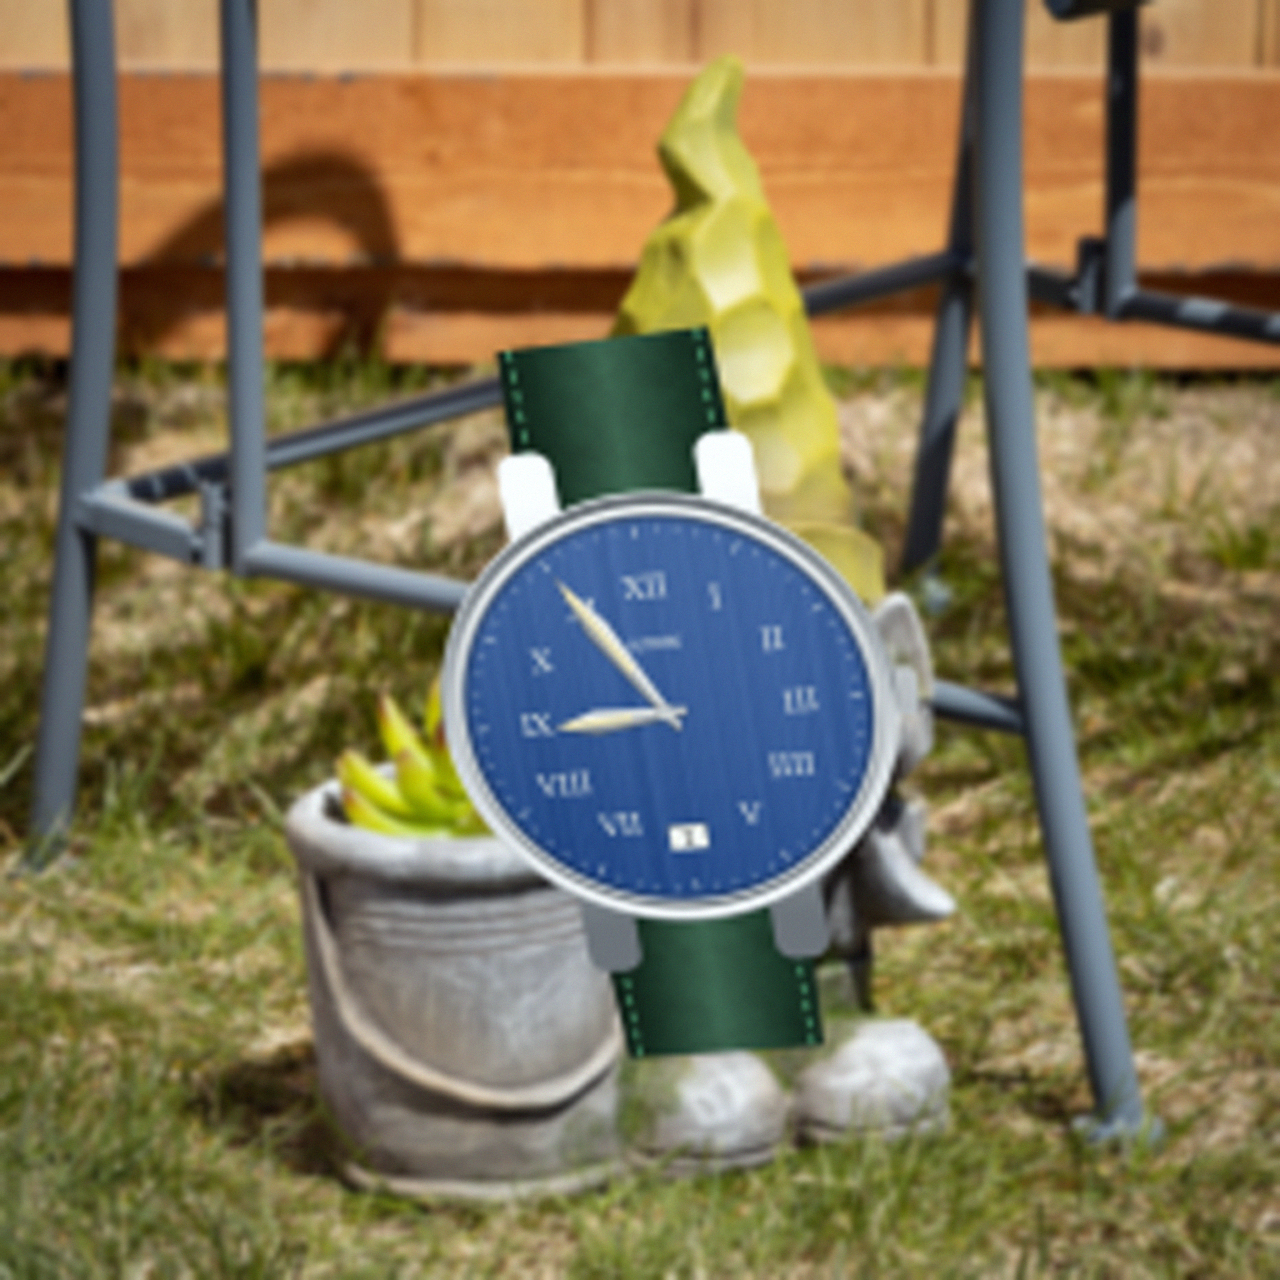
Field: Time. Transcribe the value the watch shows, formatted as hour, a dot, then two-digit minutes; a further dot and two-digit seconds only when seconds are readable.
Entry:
8.55
